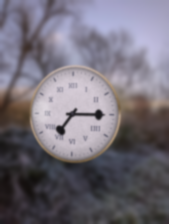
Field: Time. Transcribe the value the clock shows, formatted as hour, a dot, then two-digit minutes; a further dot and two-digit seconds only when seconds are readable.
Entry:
7.15
